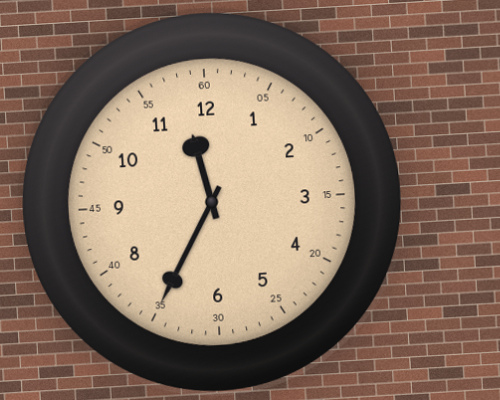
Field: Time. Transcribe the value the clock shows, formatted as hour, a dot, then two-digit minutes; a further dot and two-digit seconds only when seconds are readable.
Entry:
11.35
